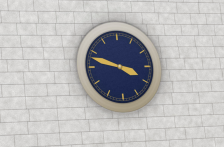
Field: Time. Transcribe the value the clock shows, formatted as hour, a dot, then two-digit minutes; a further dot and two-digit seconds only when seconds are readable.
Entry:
3.48
